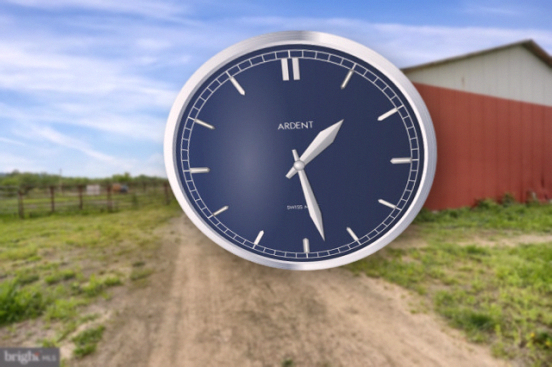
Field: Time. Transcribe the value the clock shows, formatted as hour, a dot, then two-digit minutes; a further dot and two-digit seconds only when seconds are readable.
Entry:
1.28
